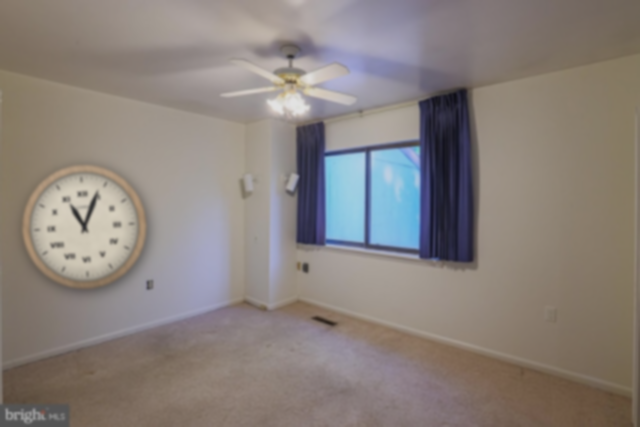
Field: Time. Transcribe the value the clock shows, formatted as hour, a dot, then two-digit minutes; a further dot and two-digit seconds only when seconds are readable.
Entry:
11.04
